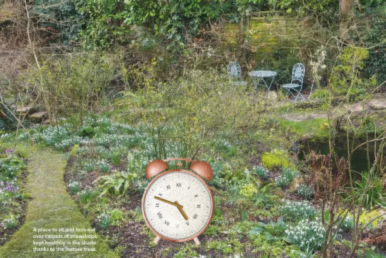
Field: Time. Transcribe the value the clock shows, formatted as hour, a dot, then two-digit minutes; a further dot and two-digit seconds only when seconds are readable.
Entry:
4.48
